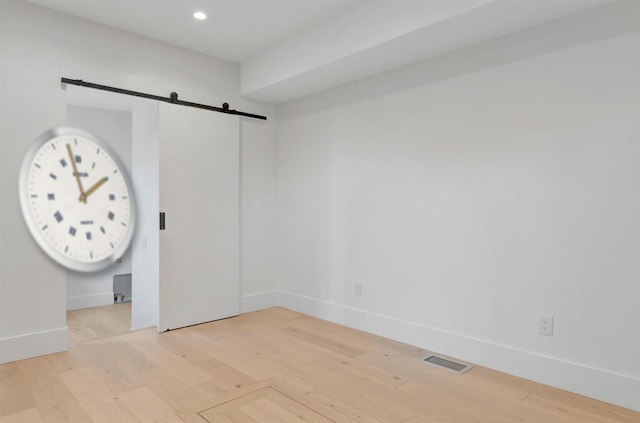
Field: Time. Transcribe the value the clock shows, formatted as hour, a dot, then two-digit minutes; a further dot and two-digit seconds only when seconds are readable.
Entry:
1.58
